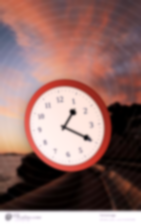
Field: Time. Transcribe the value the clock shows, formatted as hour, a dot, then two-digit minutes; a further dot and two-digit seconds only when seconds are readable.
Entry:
1.20
